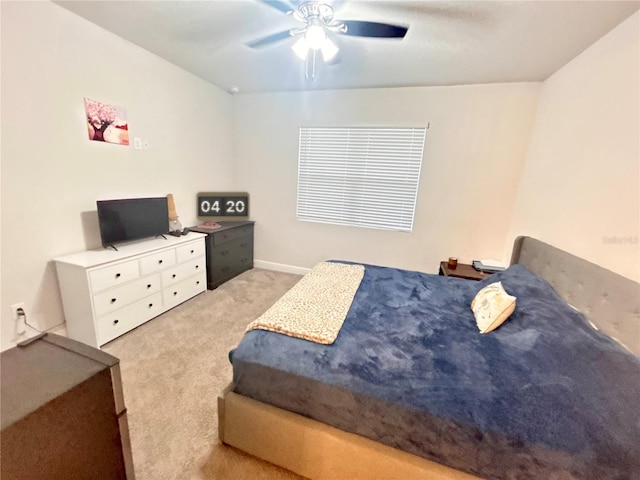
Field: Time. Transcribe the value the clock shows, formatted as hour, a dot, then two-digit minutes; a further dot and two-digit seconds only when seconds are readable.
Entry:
4.20
